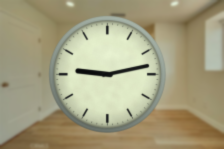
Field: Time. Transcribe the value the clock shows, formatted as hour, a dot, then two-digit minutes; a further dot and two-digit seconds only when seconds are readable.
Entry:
9.13
